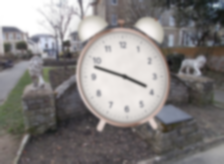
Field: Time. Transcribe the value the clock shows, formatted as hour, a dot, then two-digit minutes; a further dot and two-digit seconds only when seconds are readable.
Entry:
3.48
